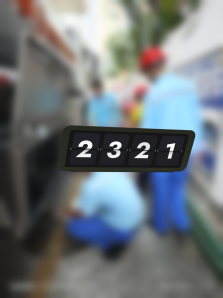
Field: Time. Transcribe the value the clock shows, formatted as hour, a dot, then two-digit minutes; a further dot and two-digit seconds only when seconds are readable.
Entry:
23.21
